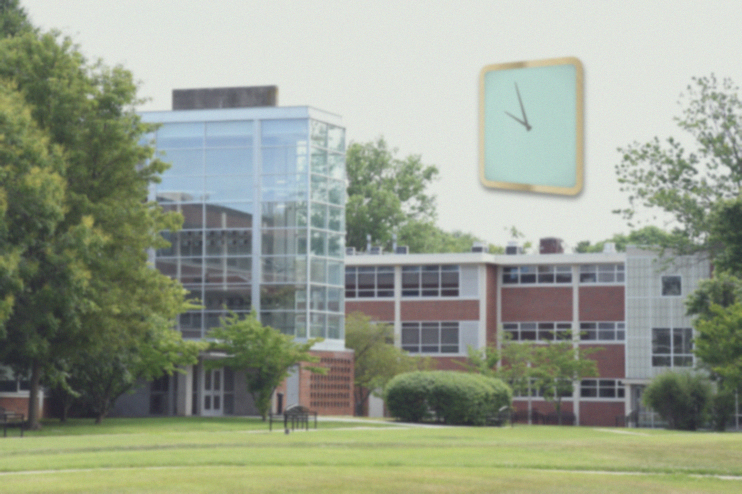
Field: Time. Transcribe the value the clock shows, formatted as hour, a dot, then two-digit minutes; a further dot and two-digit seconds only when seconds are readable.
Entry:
9.57
